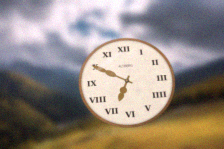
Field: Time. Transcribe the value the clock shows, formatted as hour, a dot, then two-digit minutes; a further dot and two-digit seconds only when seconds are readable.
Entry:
6.50
